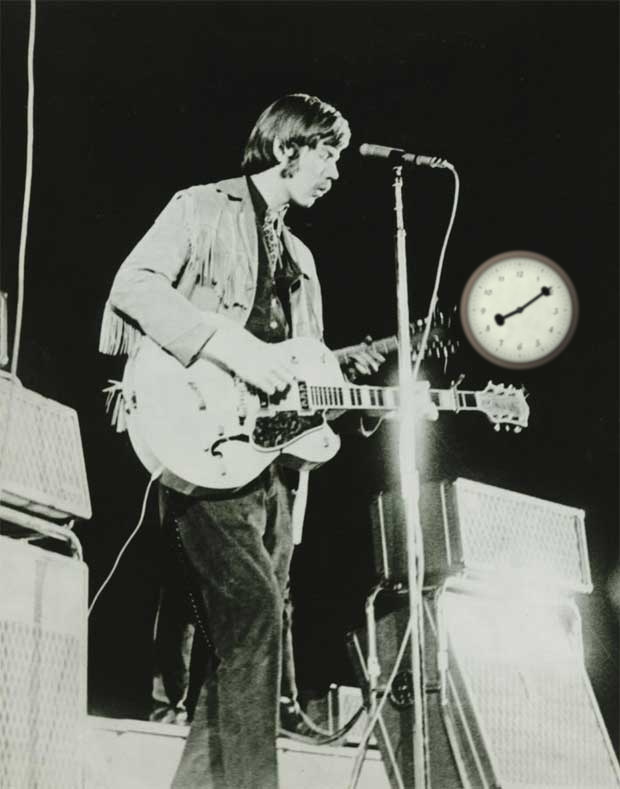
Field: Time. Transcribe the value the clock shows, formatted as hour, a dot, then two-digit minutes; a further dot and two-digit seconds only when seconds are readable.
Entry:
8.09
